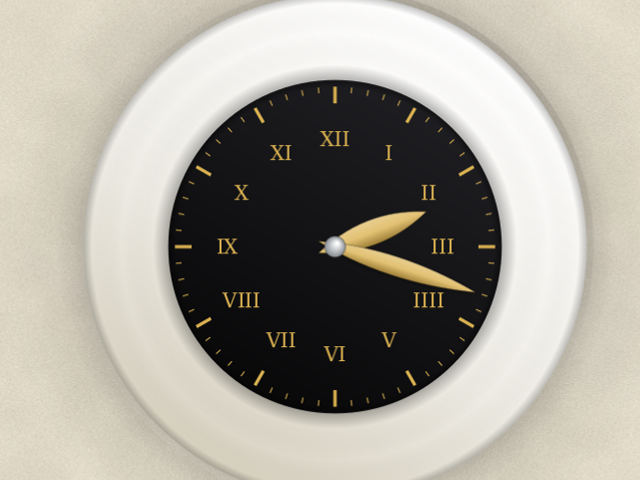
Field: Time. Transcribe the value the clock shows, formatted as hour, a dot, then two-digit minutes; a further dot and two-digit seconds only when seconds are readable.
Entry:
2.18
